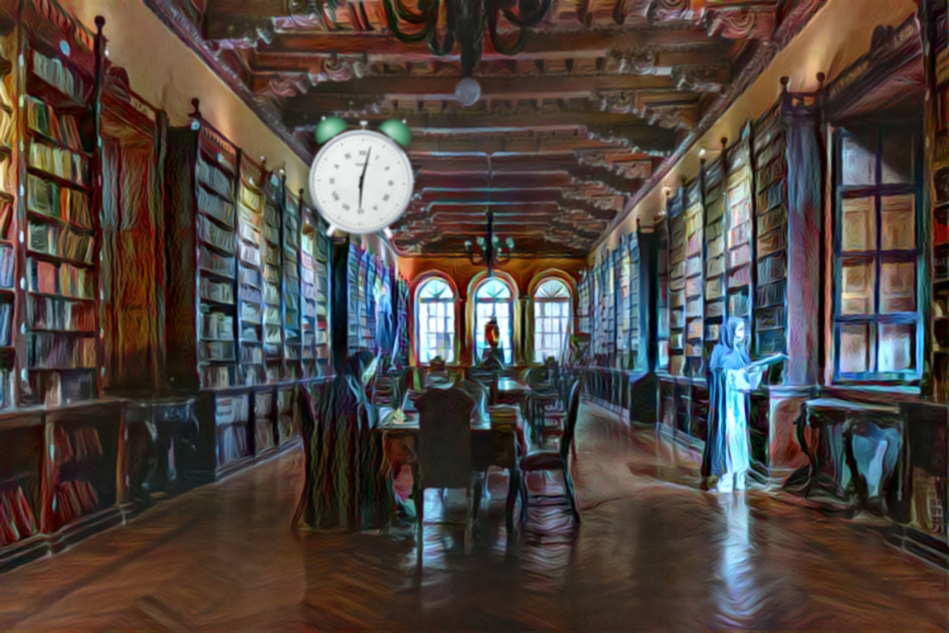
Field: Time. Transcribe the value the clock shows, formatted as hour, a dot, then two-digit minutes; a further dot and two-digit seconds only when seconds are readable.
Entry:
6.02
